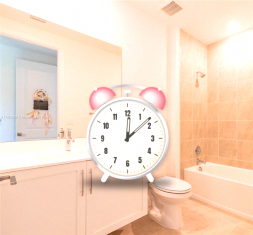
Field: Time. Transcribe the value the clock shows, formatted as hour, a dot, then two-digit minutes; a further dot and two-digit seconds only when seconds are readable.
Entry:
12.08
